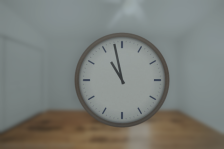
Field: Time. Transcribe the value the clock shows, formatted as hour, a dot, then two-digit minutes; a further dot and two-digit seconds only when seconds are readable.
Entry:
10.58
